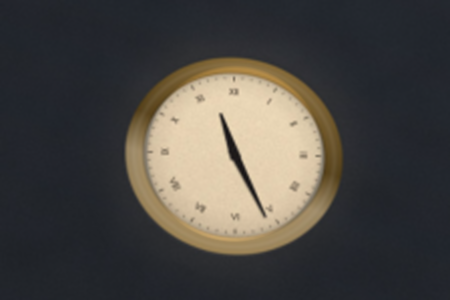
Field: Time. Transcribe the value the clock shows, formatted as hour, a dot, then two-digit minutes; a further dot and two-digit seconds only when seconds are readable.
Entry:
11.26
